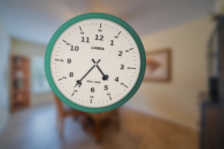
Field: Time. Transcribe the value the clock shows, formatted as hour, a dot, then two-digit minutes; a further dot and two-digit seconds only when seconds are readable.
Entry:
4.36
